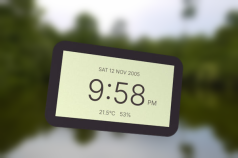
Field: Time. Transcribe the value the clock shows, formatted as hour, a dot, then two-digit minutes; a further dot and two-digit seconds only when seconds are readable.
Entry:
9.58
